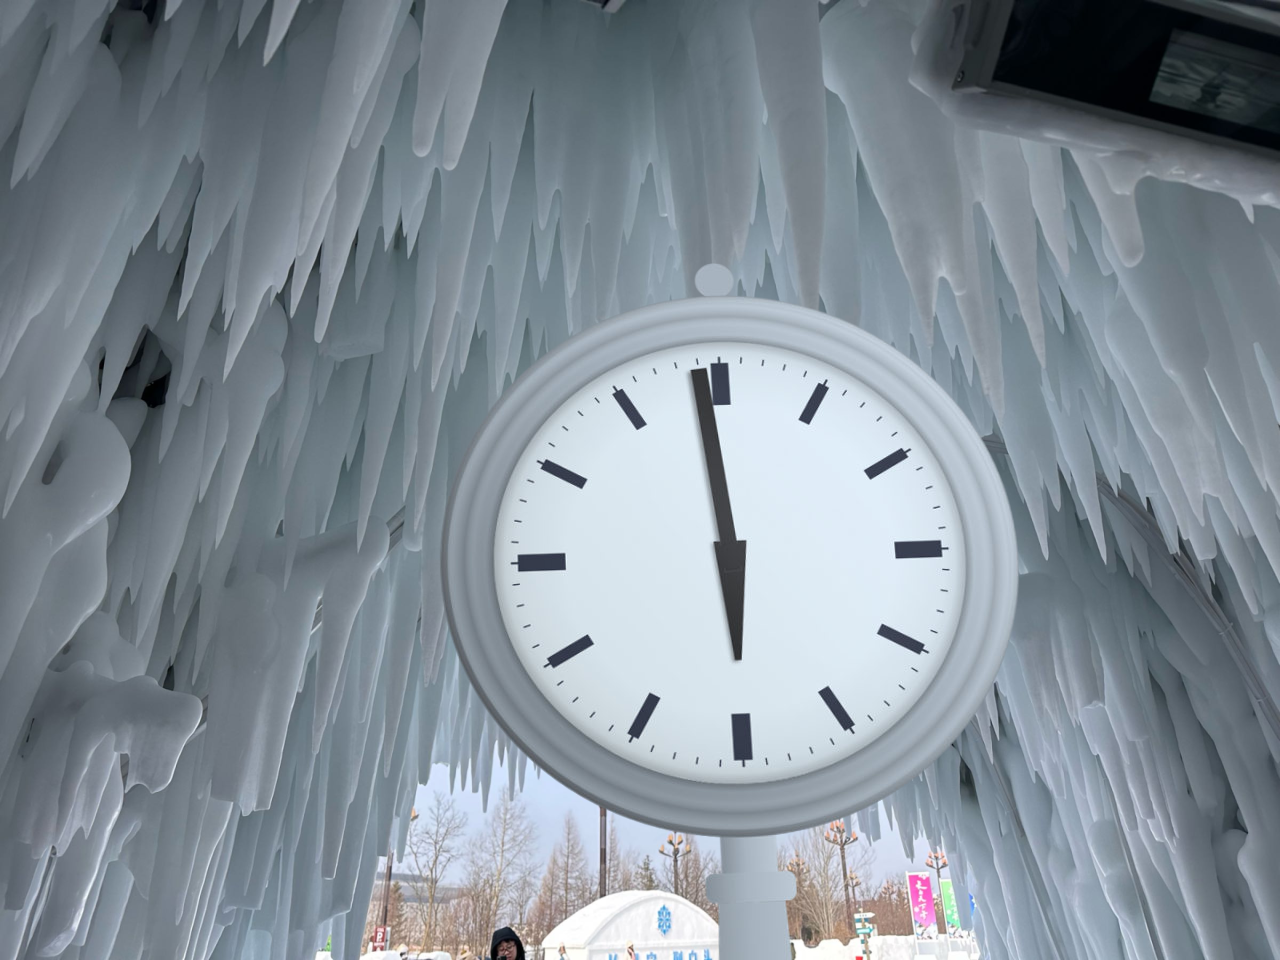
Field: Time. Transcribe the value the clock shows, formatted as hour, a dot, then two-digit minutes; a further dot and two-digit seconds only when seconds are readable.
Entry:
5.59
